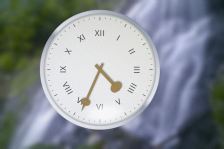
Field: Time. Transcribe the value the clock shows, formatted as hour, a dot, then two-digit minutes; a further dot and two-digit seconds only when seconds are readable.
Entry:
4.34
